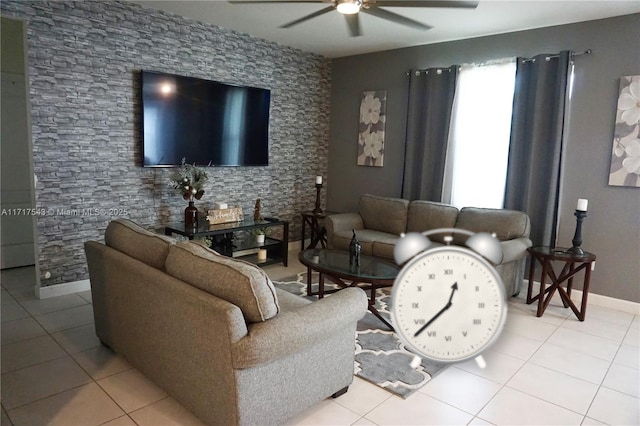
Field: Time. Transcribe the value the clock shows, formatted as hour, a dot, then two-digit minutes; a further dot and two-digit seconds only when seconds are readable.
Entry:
12.38
